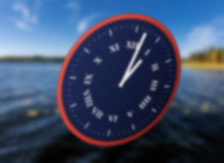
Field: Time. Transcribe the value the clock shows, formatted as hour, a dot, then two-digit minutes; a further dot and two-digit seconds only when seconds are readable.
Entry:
1.02
